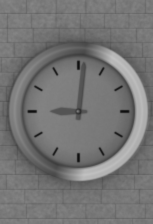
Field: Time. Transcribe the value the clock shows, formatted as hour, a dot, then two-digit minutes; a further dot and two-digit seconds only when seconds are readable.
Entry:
9.01
